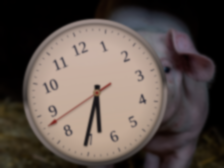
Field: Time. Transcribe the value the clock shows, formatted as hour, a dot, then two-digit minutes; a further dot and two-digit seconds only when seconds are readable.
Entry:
6.35.43
